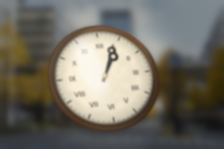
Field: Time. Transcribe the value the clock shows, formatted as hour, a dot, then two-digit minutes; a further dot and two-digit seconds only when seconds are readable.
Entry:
1.04
